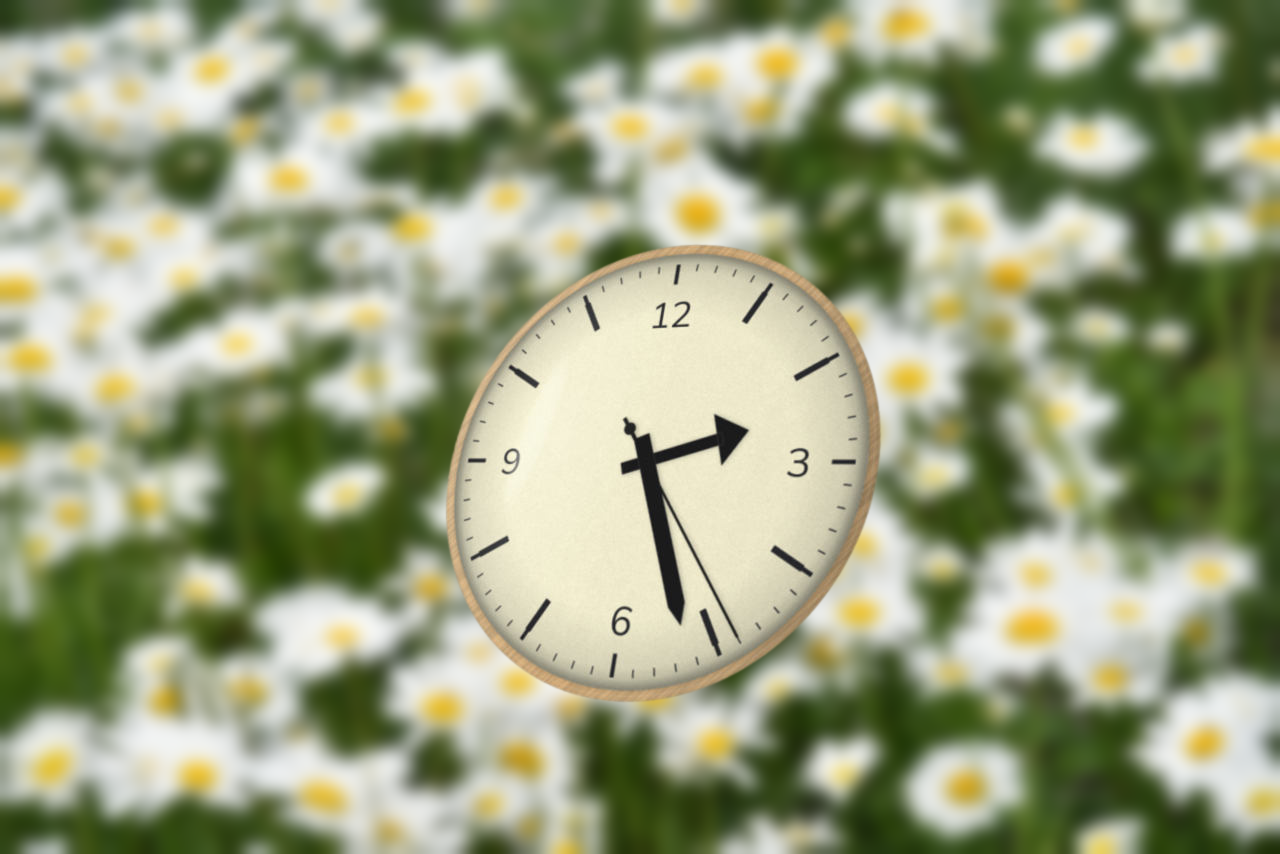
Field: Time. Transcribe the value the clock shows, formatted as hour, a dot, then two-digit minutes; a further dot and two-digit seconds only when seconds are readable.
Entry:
2.26.24
